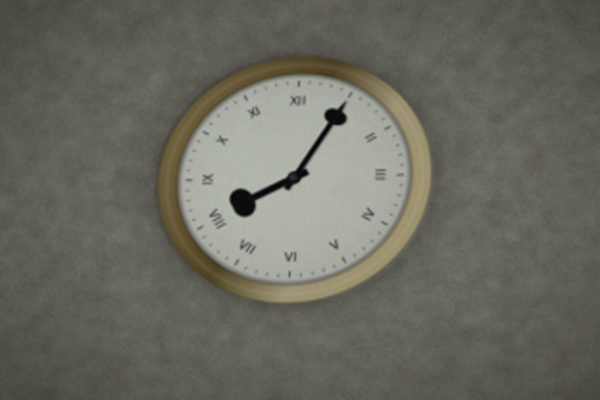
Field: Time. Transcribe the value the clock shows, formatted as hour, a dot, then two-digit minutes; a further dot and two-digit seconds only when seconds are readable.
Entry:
8.05
